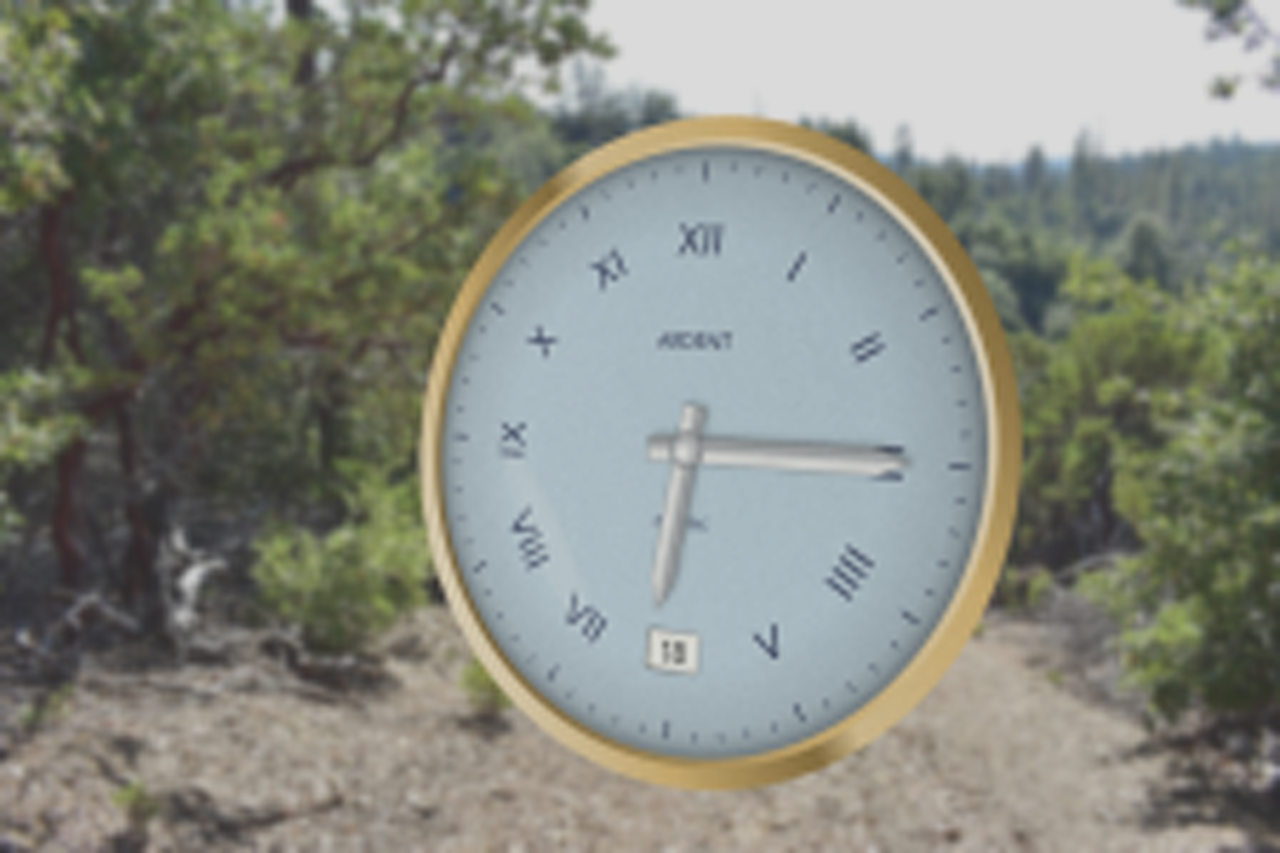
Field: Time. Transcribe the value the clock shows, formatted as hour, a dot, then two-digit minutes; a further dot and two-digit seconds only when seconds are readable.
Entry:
6.15
